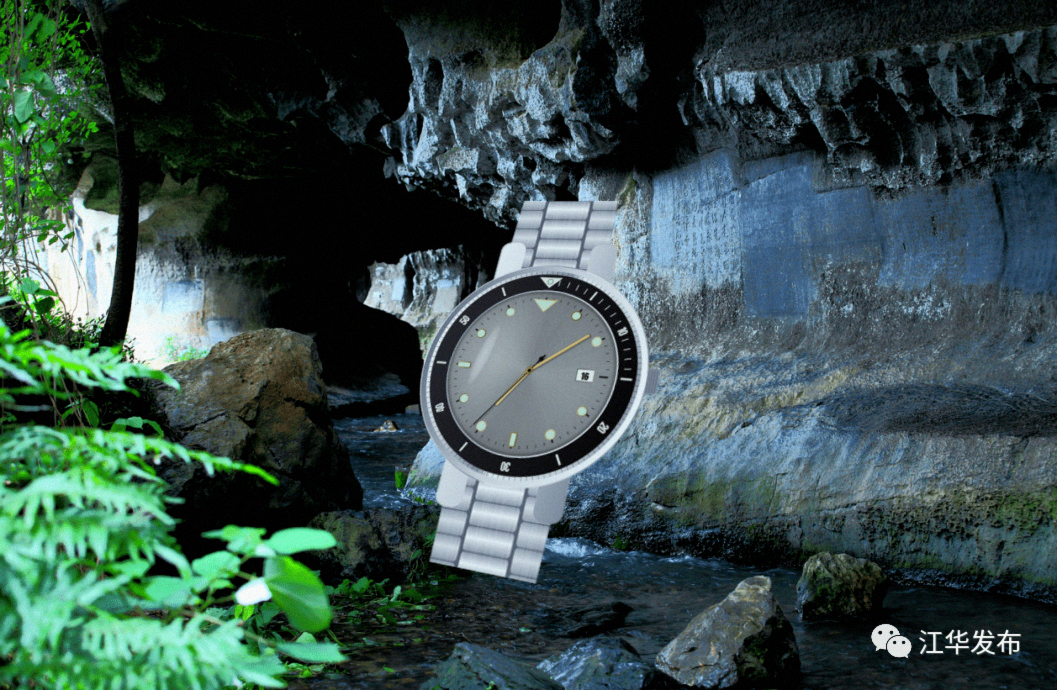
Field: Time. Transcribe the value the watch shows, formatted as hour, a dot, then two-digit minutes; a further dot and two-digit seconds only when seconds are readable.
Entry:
7.08.36
